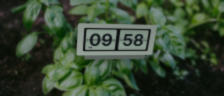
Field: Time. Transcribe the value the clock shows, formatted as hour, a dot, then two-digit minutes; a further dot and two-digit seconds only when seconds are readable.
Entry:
9.58
